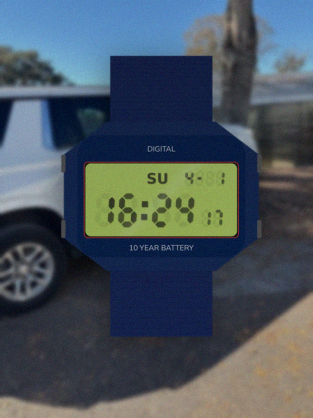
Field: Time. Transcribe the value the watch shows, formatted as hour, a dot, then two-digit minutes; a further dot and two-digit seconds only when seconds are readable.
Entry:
16.24.17
